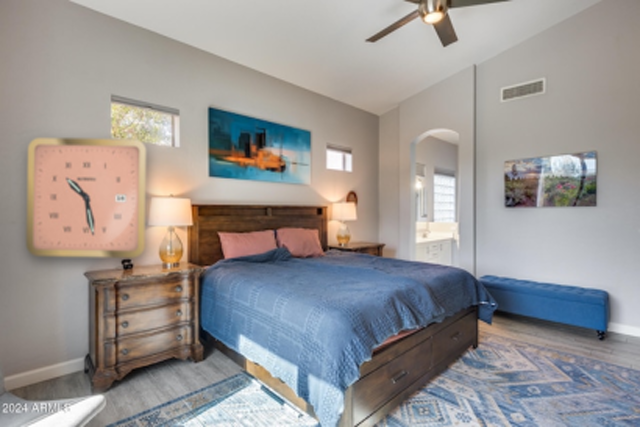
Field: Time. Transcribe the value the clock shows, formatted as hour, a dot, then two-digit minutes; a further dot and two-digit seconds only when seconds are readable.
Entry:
10.28
